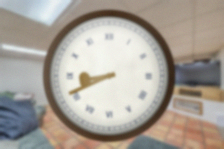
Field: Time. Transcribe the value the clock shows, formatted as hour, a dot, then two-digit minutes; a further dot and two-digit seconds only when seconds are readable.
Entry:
8.41
